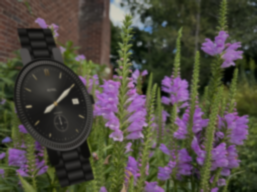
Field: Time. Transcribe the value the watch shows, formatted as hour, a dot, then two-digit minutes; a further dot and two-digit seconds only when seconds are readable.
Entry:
8.10
